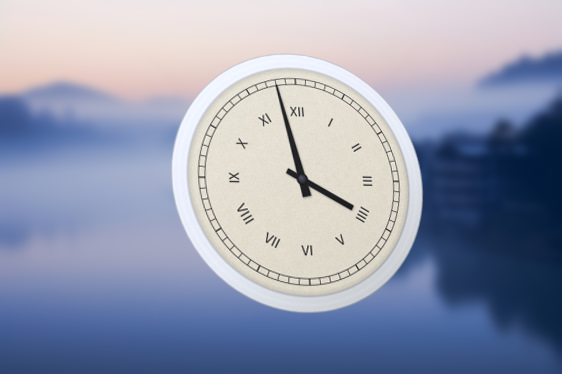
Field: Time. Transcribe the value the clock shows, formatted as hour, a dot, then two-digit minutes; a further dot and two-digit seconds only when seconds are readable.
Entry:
3.58
